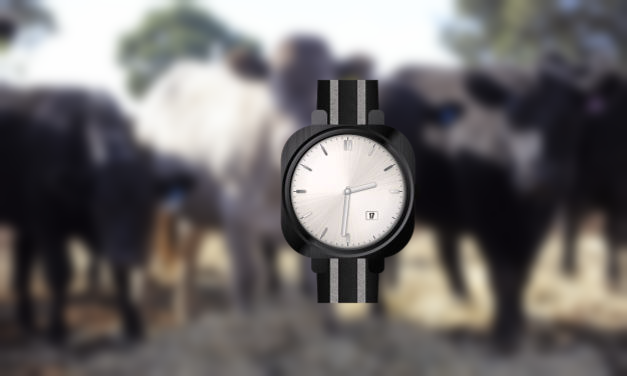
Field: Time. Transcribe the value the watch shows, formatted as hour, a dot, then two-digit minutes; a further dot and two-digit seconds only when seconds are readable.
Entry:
2.31
